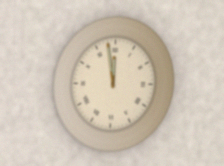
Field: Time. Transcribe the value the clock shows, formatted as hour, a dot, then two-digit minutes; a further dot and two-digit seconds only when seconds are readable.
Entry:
11.58
